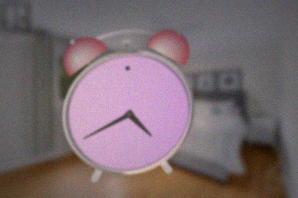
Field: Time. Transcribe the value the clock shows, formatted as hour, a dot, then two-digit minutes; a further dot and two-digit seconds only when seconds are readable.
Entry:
4.41
